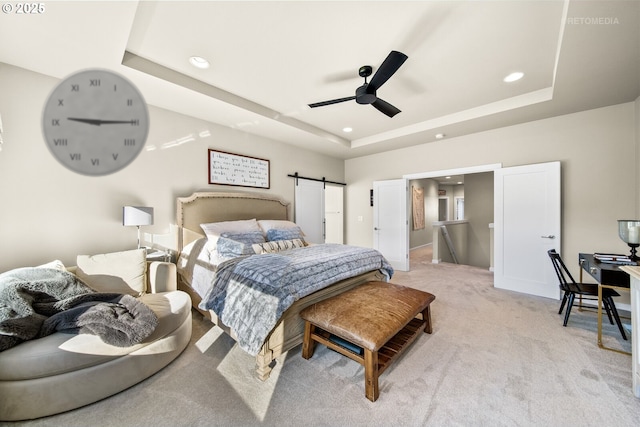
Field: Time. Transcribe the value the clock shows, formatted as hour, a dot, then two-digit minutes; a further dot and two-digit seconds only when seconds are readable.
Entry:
9.15
